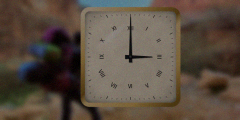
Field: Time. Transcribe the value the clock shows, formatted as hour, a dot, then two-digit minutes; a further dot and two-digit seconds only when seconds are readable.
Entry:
3.00
